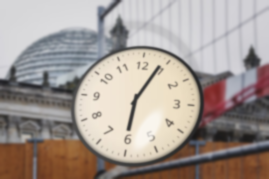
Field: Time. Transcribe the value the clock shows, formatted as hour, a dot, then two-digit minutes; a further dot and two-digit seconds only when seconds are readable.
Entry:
6.04
